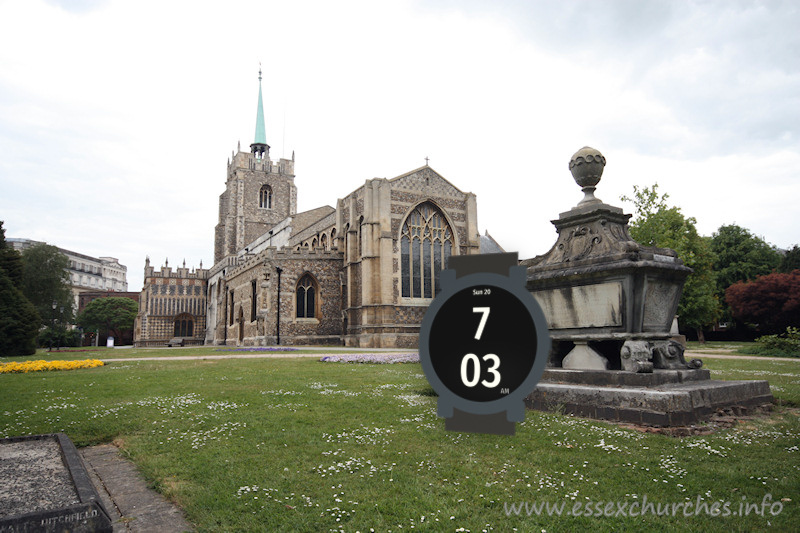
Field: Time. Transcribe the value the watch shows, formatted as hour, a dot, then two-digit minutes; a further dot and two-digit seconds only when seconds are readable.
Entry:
7.03
